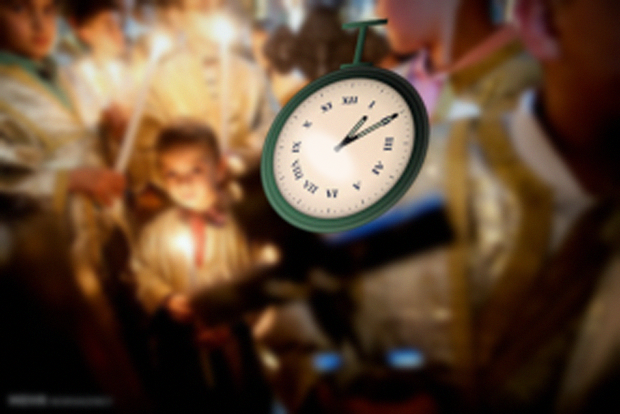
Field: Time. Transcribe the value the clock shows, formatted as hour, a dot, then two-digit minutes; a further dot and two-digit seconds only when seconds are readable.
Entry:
1.10
